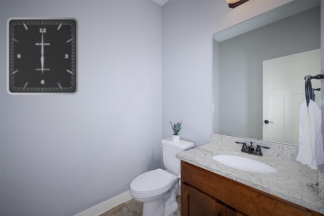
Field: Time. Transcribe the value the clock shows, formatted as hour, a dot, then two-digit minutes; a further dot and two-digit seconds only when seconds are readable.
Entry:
6.00
